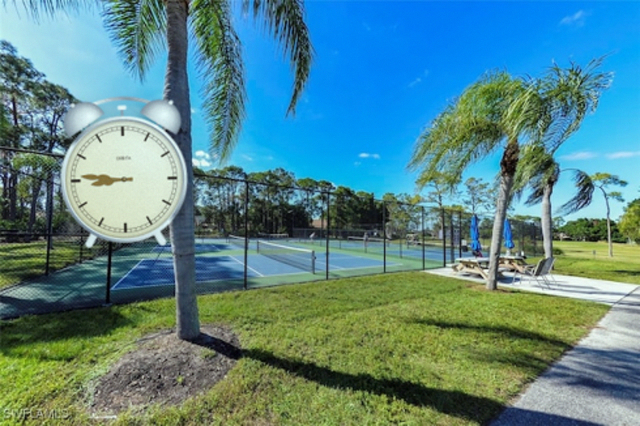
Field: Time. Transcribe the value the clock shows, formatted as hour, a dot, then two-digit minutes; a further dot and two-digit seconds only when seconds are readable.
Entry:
8.46
